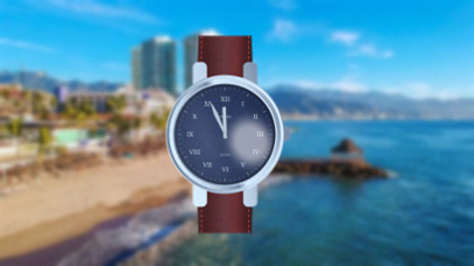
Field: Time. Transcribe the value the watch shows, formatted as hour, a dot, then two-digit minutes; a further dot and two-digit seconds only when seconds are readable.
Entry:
11.56
